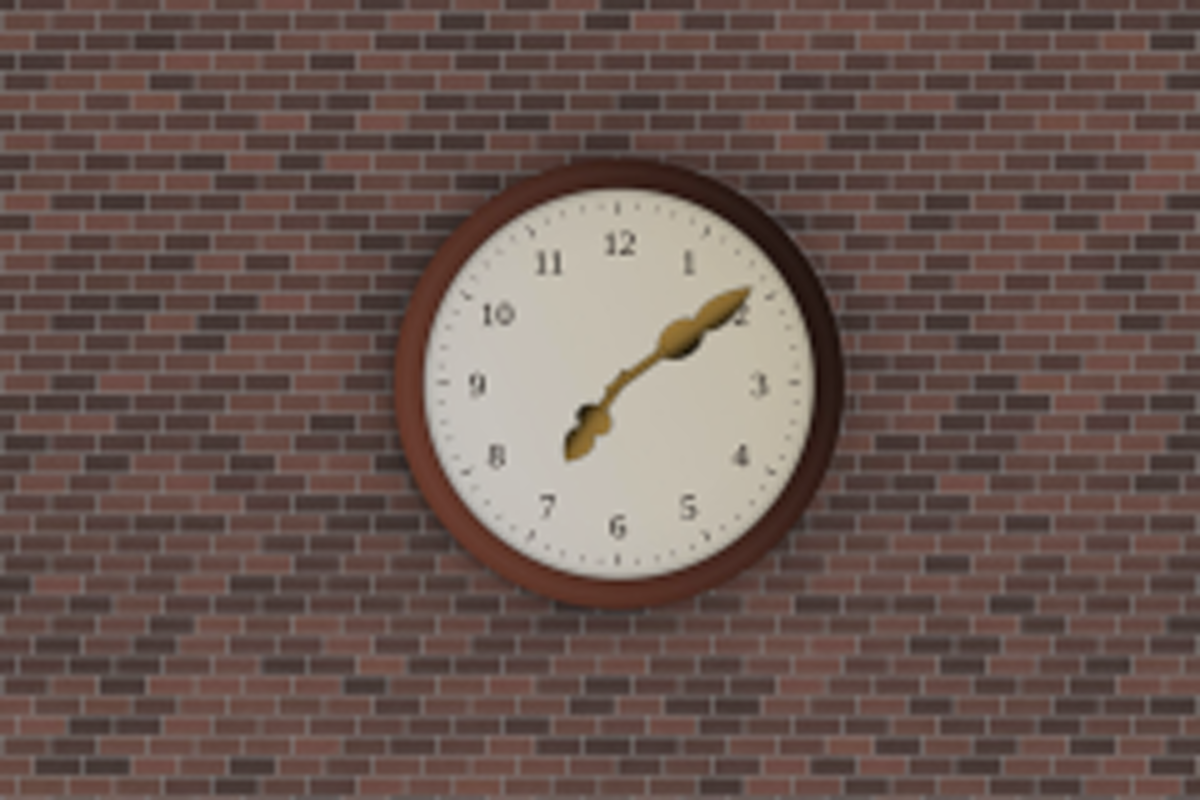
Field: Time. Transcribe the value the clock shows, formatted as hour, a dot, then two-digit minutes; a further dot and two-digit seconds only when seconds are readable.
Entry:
7.09
